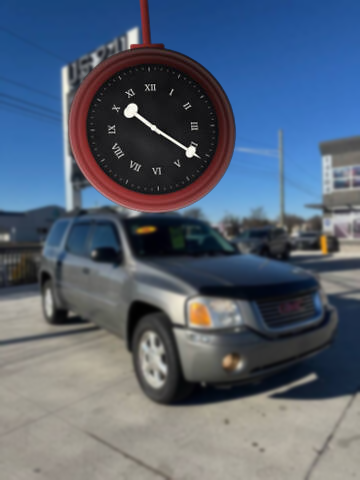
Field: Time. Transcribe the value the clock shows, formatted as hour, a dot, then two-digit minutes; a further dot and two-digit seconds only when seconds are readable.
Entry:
10.21
